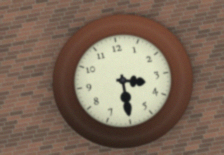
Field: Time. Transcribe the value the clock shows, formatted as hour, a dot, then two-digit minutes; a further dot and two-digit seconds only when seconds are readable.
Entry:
3.30
